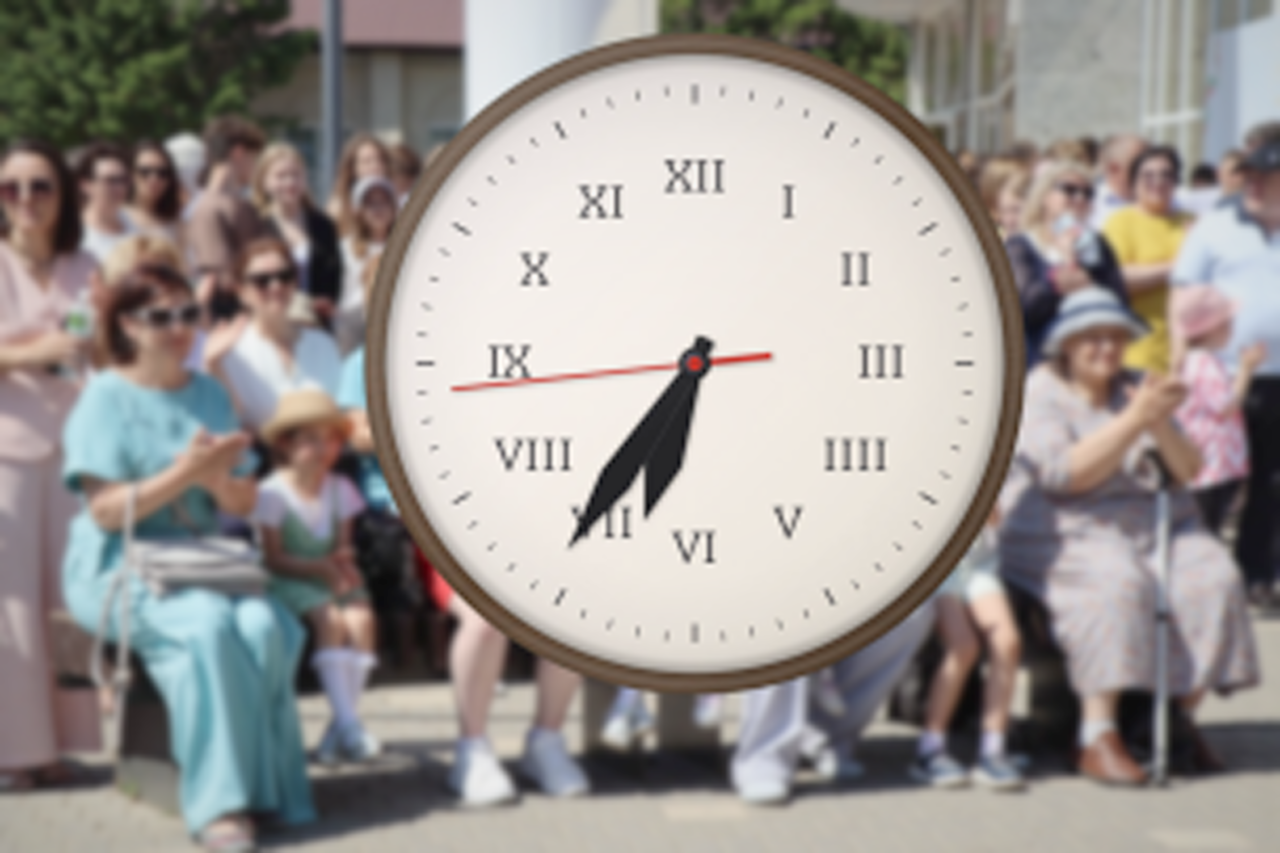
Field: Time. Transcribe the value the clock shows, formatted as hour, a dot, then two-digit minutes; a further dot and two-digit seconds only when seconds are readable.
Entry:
6.35.44
